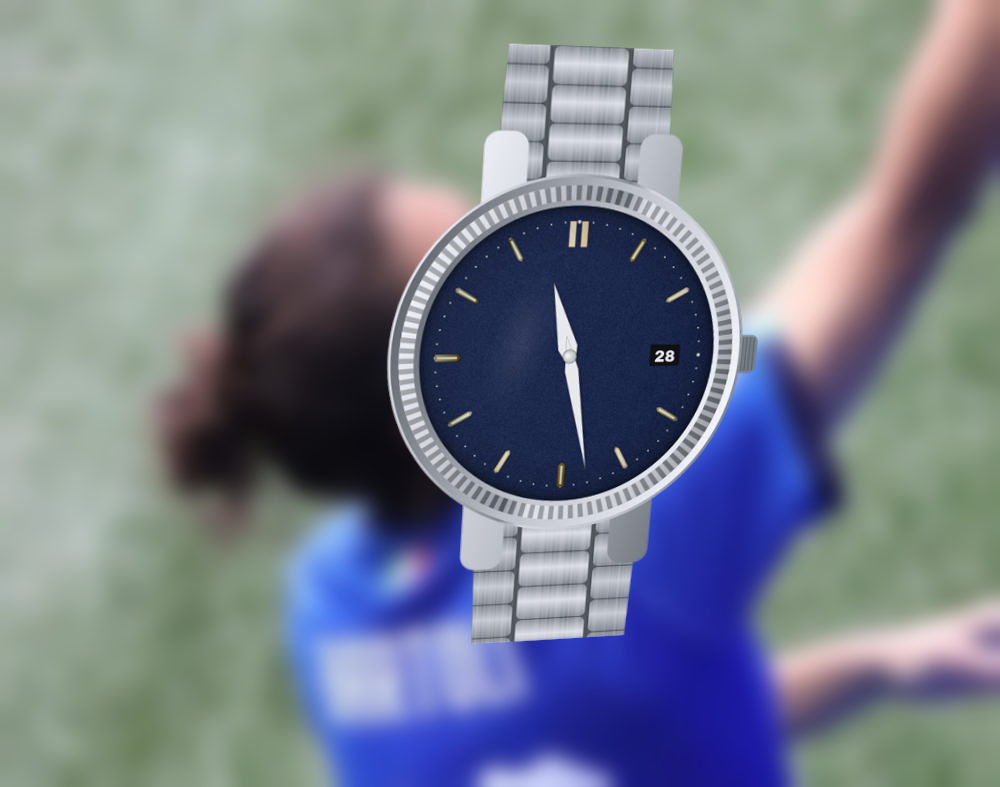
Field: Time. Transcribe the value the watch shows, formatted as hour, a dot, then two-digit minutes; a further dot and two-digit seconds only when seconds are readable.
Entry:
11.28
